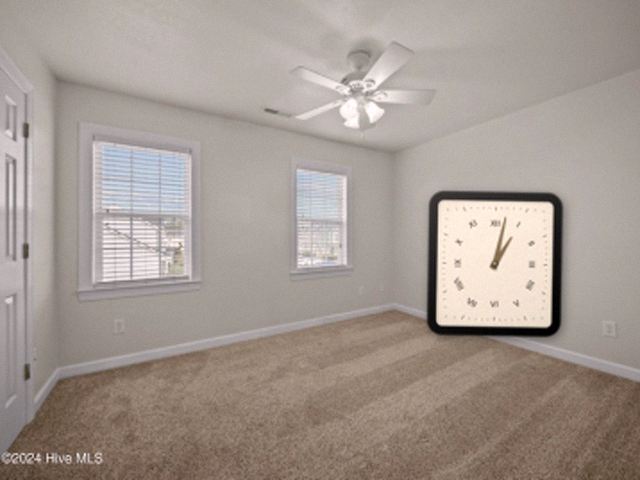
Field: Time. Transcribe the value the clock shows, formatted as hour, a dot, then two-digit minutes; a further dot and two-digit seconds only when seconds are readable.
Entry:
1.02
